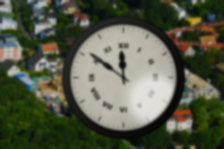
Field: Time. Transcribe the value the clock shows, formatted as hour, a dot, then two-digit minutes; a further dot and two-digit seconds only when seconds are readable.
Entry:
11.51
